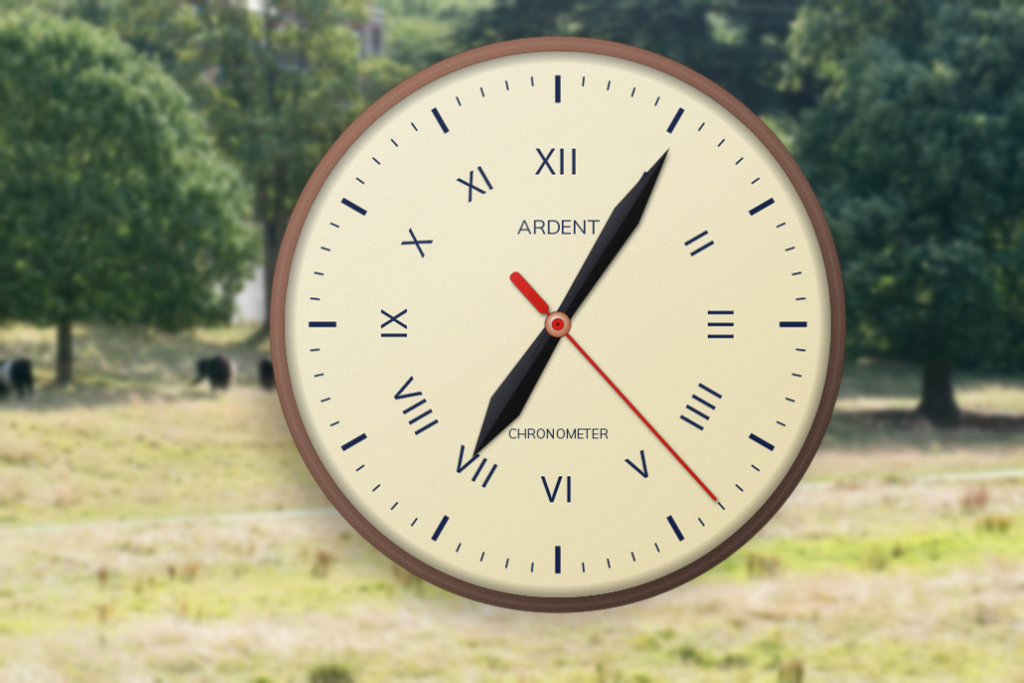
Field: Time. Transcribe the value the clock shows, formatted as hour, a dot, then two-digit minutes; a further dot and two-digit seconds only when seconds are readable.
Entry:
7.05.23
